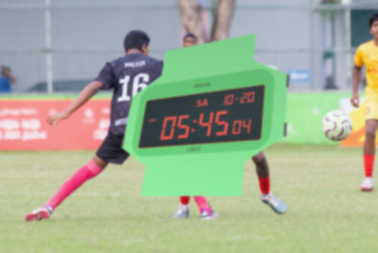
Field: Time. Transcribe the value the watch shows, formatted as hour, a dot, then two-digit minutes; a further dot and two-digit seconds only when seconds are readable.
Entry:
5.45.04
